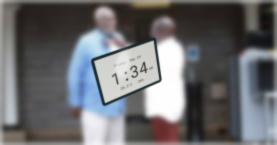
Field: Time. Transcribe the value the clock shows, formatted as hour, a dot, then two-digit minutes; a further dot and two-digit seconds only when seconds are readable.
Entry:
1.34
